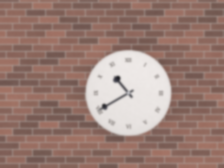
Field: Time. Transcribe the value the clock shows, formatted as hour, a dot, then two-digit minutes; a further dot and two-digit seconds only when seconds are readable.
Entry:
10.40
